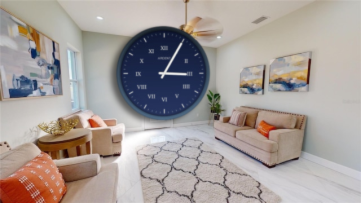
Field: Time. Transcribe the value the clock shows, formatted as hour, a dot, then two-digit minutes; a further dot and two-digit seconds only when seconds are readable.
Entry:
3.05
